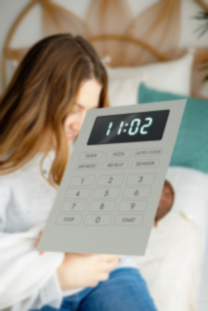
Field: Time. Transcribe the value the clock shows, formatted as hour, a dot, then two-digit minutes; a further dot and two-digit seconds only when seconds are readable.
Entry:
11.02
